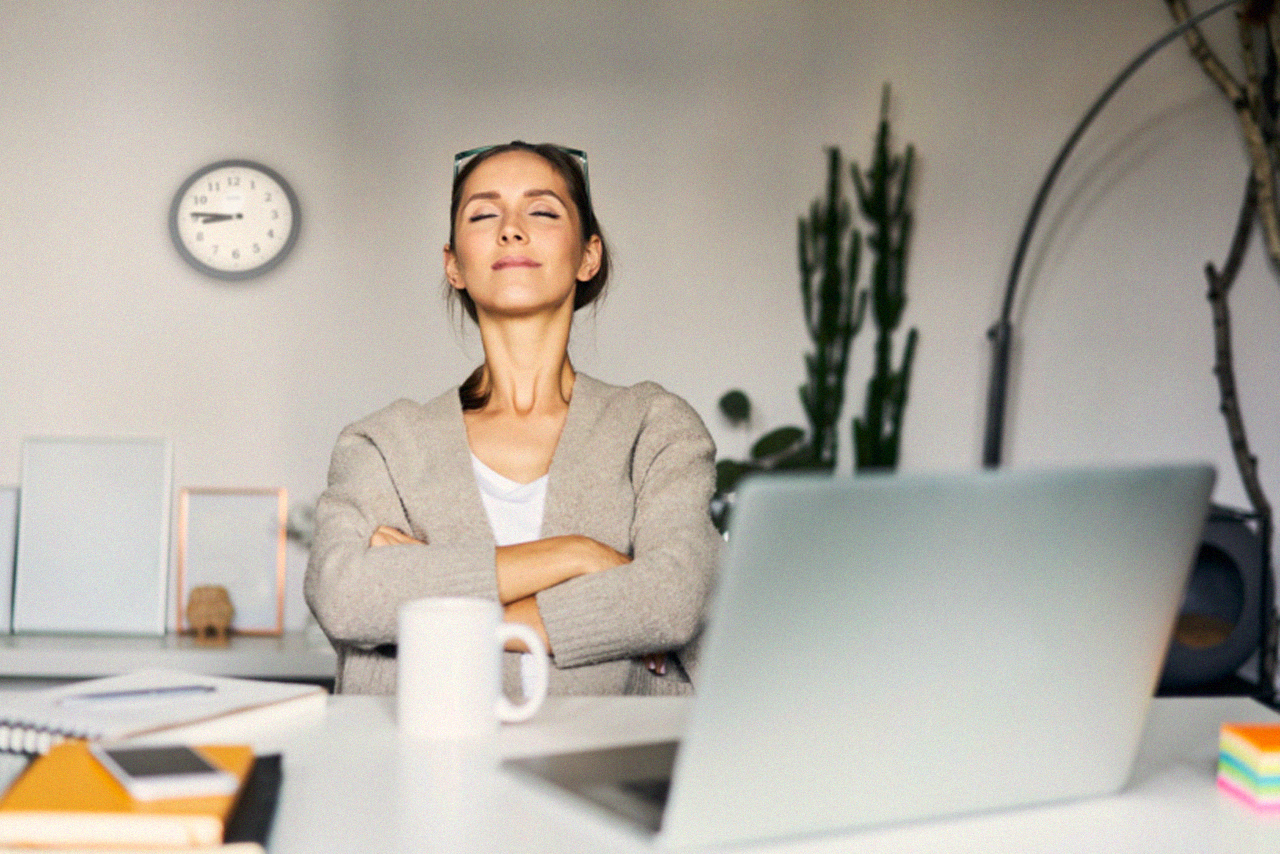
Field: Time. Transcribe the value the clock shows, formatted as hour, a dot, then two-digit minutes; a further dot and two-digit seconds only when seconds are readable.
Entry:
8.46
